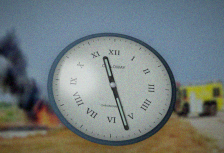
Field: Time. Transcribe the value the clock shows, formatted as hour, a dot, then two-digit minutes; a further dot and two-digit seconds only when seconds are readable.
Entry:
11.27
